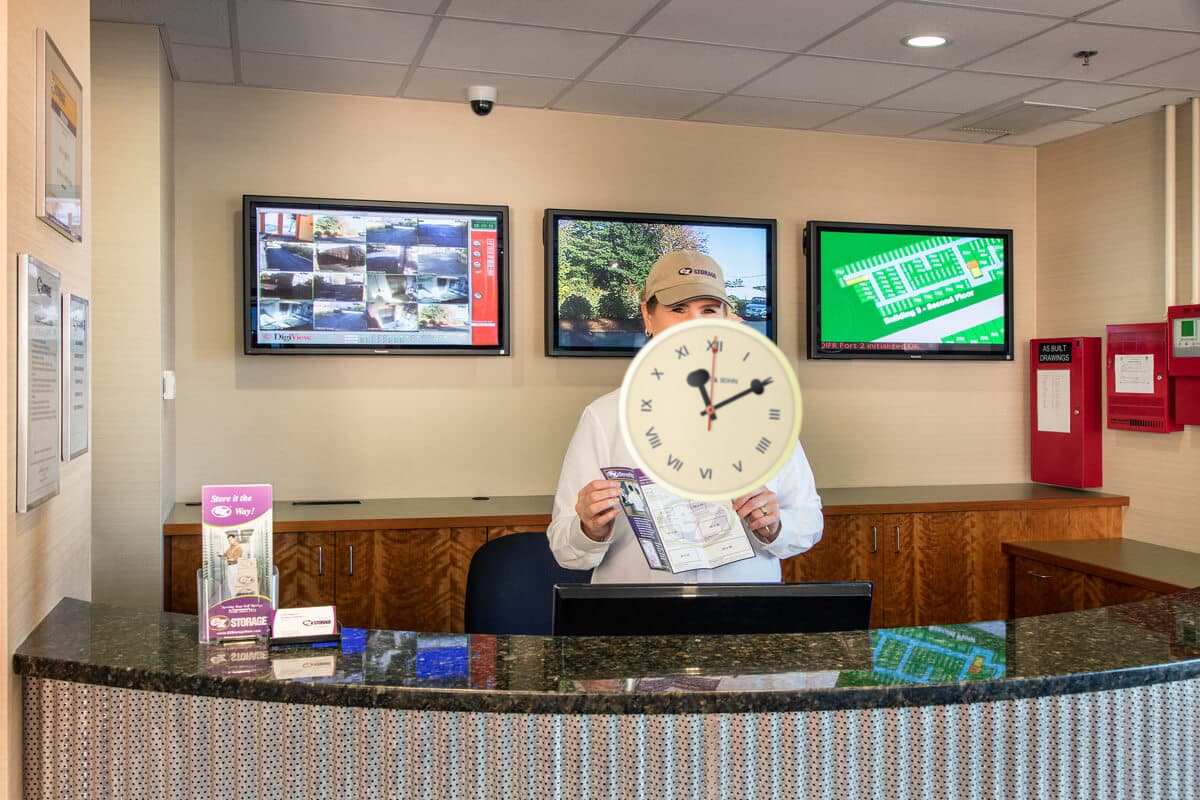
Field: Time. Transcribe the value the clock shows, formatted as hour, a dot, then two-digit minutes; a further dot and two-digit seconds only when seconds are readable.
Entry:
11.10.00
